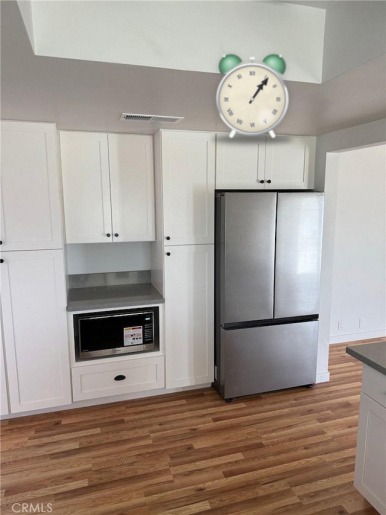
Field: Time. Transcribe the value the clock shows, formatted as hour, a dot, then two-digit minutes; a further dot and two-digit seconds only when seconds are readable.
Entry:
1.06
